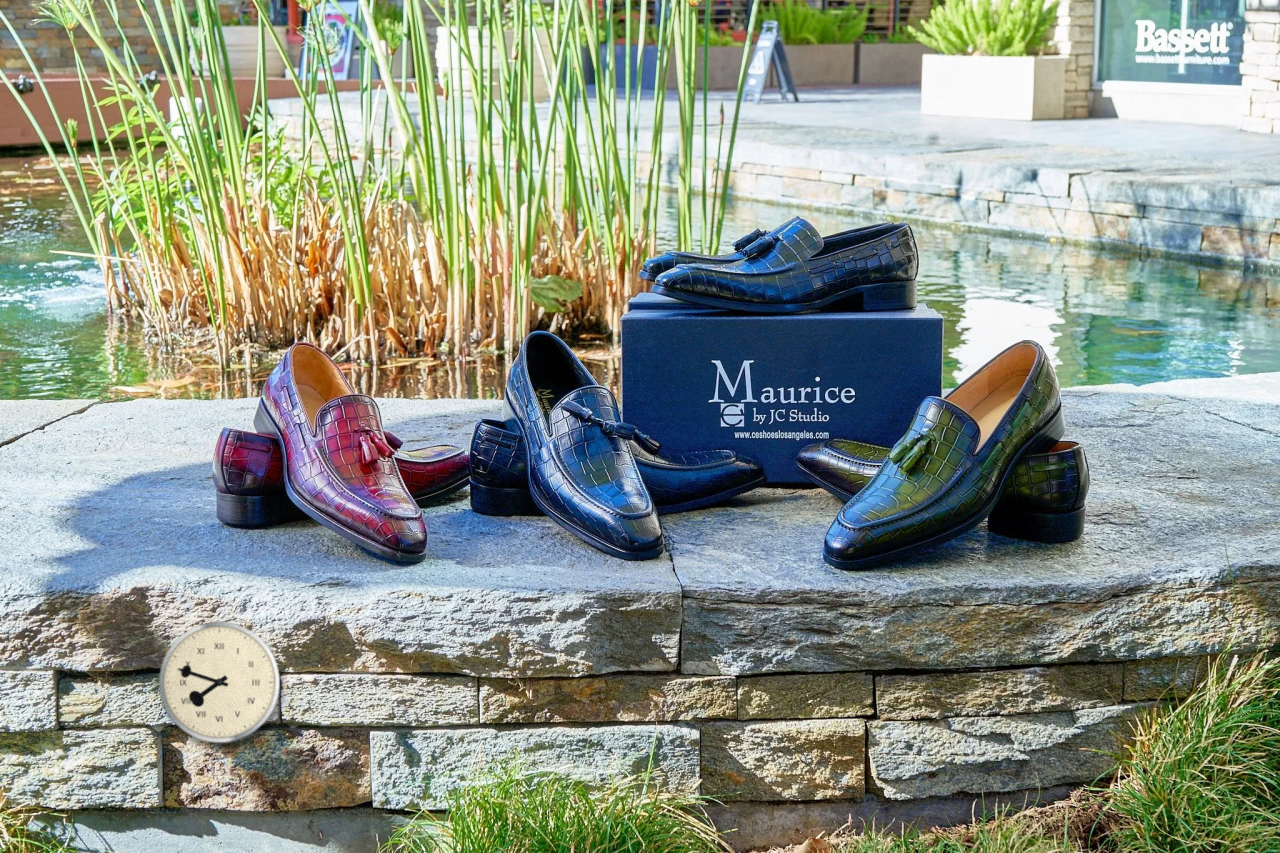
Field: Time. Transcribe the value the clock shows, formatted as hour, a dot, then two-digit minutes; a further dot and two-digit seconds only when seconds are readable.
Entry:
7.48
